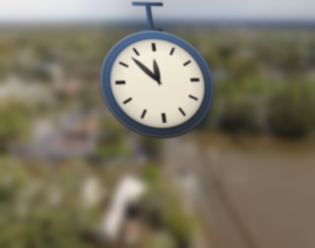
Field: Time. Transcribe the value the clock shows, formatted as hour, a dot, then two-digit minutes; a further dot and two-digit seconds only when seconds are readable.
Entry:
11.53
